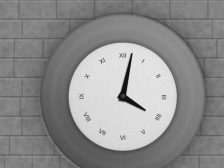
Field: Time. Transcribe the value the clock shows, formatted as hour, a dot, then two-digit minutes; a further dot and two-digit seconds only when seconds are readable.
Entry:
4.02
